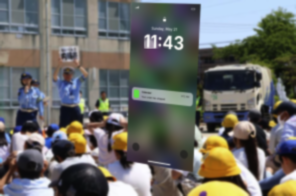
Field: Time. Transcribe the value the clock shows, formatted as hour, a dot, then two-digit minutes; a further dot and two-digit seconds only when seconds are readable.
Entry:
11.43
